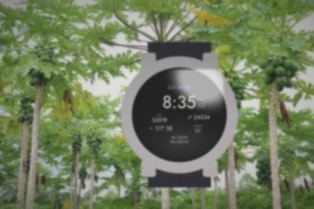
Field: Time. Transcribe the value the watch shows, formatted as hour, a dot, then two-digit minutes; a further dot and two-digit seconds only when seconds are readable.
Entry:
8.35
